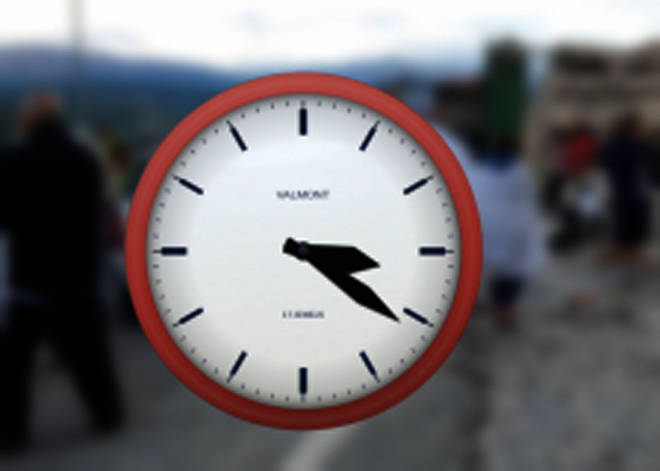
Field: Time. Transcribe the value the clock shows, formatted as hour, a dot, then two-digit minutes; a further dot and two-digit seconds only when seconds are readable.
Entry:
3.21
